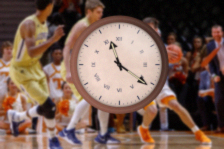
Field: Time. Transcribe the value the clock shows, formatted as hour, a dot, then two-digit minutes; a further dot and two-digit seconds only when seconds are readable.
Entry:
11.21
